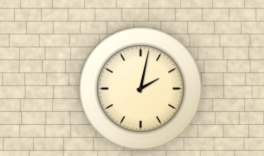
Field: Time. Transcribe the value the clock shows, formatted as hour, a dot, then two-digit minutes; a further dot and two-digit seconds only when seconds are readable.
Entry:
2.02
